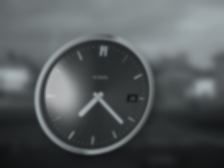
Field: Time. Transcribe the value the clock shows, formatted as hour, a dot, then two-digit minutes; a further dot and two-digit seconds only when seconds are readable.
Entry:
7.22
